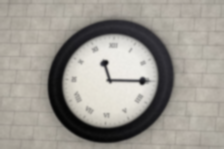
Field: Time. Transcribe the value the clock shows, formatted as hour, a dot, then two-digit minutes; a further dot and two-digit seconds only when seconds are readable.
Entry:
11.15
